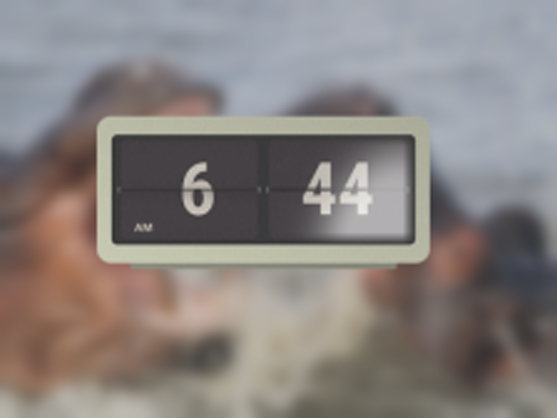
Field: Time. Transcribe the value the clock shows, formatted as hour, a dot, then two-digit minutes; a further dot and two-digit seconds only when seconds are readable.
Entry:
6.44
